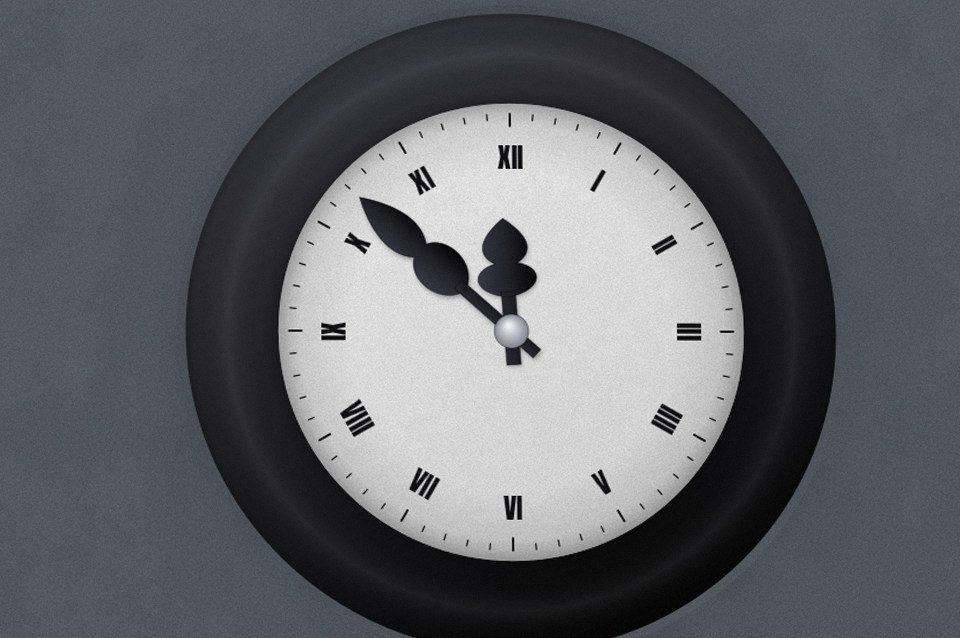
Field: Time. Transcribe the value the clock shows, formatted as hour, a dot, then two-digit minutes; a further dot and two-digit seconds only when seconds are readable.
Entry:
11.52
